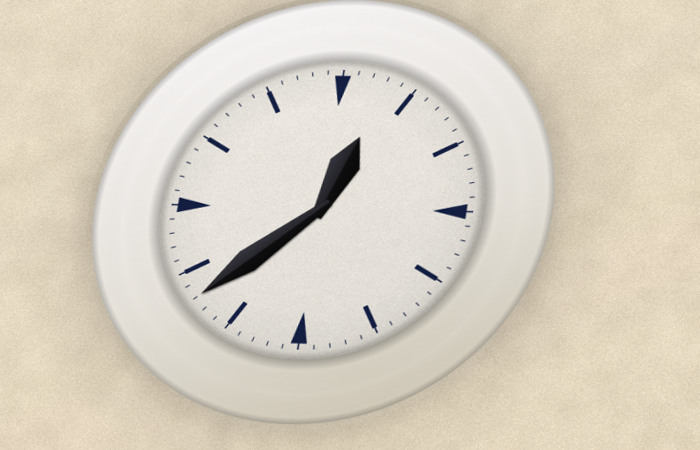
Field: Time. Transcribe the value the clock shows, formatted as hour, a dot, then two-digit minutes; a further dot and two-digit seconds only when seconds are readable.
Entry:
12.38
